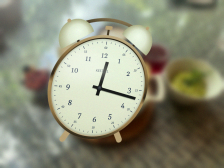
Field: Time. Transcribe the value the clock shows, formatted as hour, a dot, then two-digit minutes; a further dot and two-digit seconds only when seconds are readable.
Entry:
12.17
